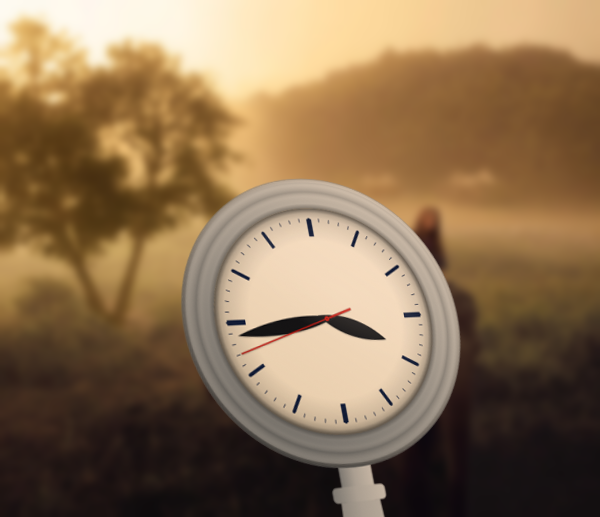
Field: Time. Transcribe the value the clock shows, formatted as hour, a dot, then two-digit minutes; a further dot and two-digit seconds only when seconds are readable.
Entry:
3.43.42
